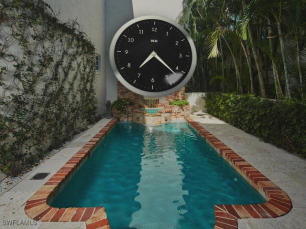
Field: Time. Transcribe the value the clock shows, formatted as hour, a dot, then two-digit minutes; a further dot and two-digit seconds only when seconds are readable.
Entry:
7.22
